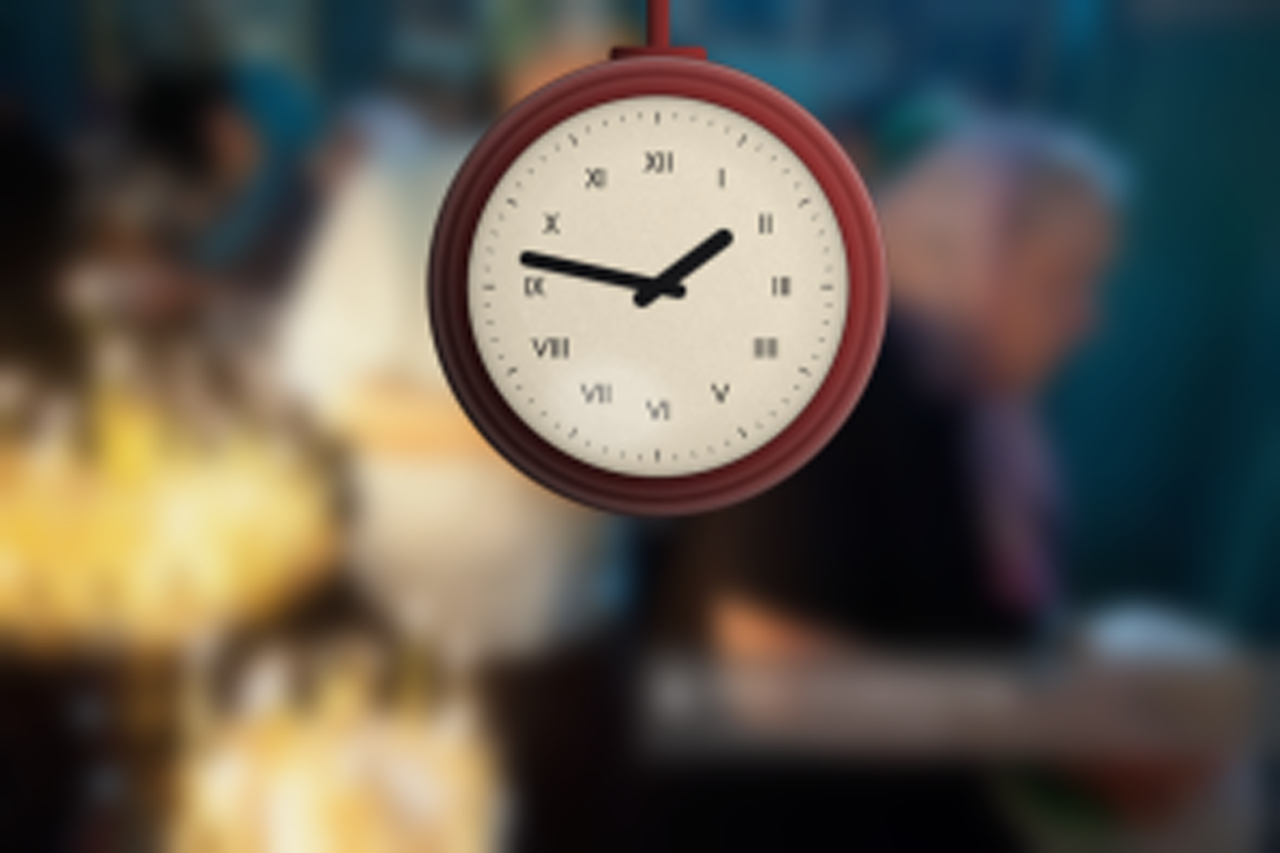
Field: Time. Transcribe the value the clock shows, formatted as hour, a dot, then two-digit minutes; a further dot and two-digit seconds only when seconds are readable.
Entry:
1.47
